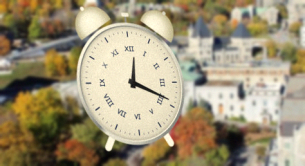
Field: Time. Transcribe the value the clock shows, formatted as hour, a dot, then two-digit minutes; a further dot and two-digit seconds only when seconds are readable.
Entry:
12.19
